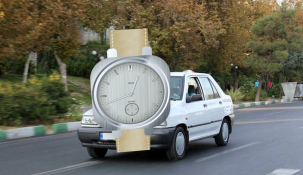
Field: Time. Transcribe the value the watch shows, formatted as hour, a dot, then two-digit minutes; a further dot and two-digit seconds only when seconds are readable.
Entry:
12.42
